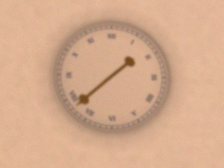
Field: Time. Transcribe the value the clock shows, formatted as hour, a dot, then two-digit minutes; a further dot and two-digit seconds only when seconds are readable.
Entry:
1.38
